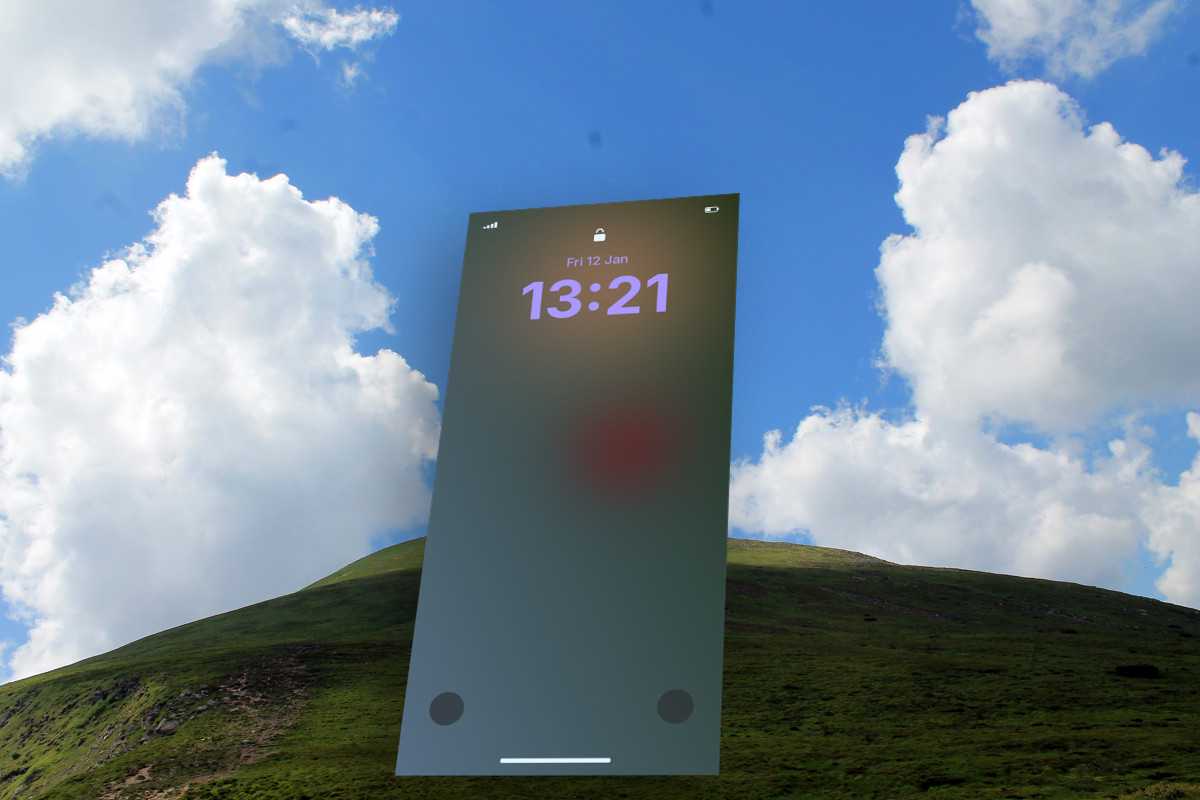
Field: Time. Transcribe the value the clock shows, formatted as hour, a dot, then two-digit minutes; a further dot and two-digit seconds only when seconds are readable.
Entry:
13.21
